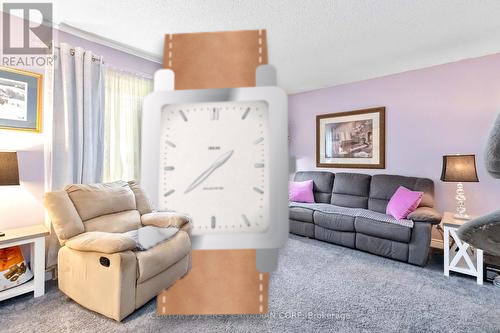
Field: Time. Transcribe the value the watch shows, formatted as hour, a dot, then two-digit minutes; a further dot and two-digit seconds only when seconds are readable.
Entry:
1.38
